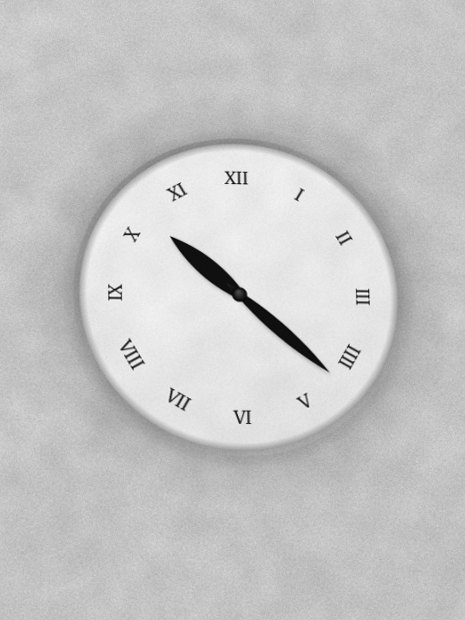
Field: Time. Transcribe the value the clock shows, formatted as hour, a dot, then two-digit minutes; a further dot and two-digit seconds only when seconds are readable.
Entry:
10.22
